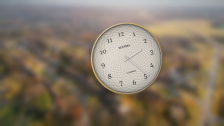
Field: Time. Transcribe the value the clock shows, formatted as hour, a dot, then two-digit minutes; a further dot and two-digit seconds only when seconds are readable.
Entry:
2.24
